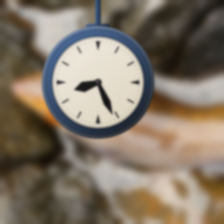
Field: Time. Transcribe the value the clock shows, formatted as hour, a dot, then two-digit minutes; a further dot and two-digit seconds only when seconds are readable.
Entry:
8.26
